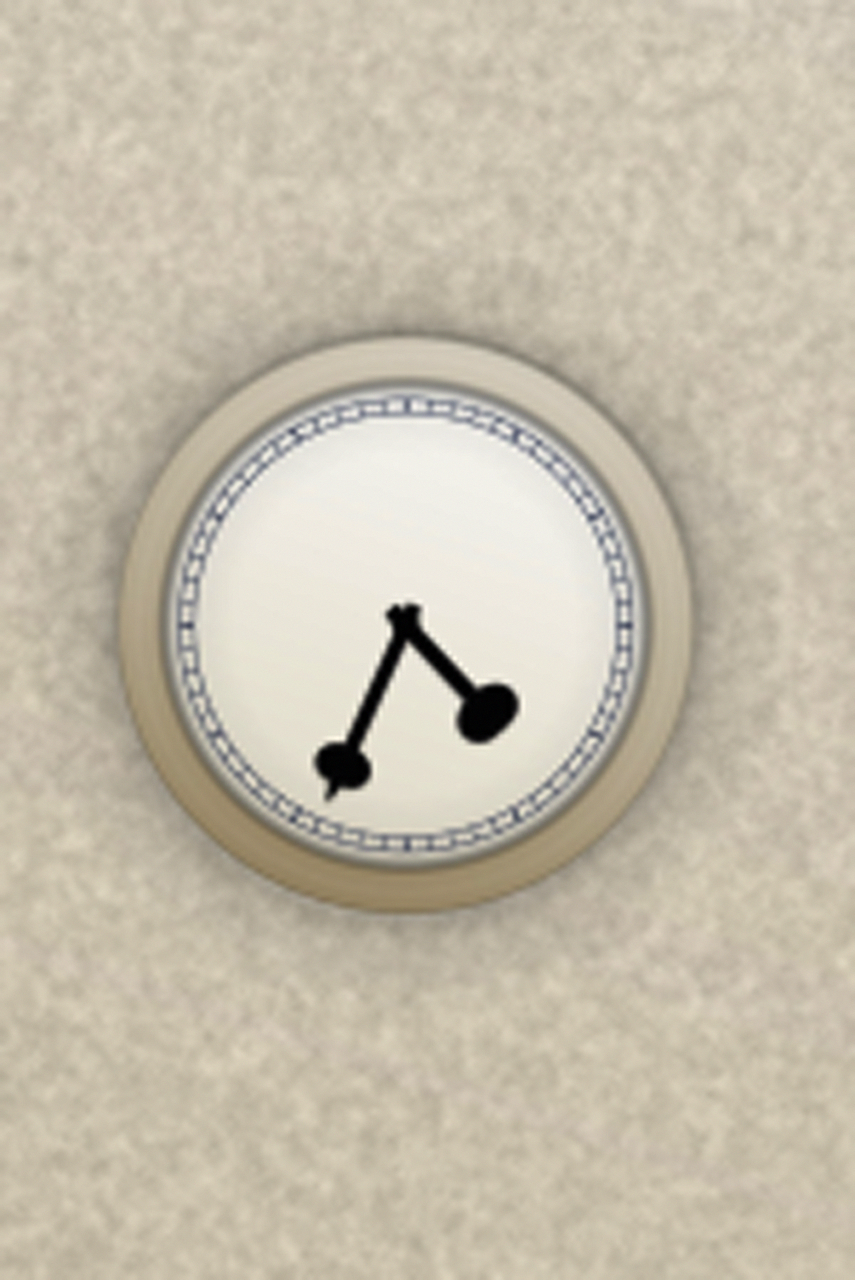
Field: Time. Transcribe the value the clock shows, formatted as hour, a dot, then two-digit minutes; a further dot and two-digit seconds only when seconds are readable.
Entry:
4.34
